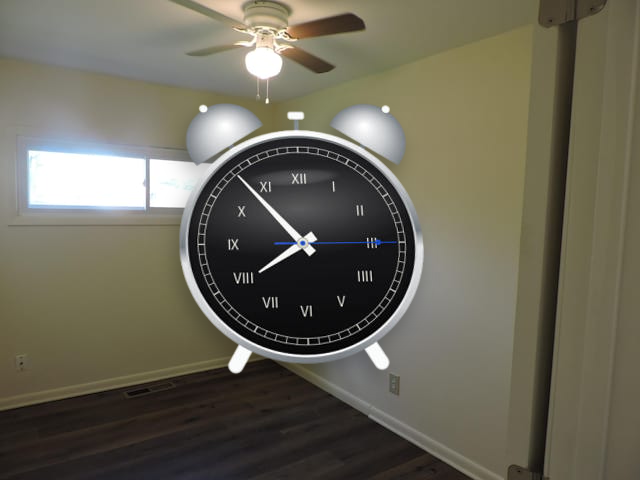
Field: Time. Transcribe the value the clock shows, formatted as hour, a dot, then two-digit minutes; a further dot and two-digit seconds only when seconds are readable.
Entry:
7.53.15
